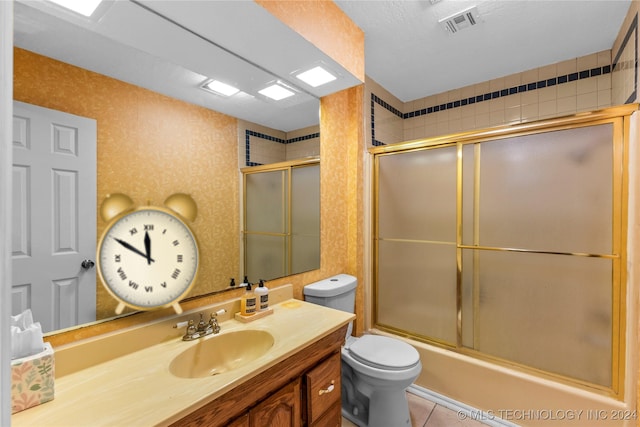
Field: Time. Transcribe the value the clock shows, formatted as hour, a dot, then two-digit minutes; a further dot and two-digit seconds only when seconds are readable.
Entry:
11.50
